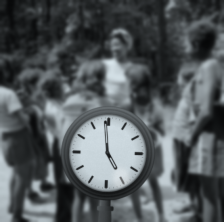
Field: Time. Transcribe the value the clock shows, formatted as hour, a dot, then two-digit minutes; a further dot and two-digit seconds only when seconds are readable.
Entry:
4.59
